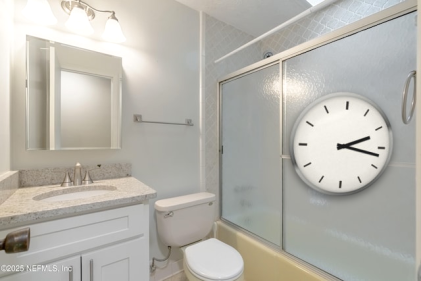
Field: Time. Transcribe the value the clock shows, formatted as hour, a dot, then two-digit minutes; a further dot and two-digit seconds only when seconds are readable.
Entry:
2.17
